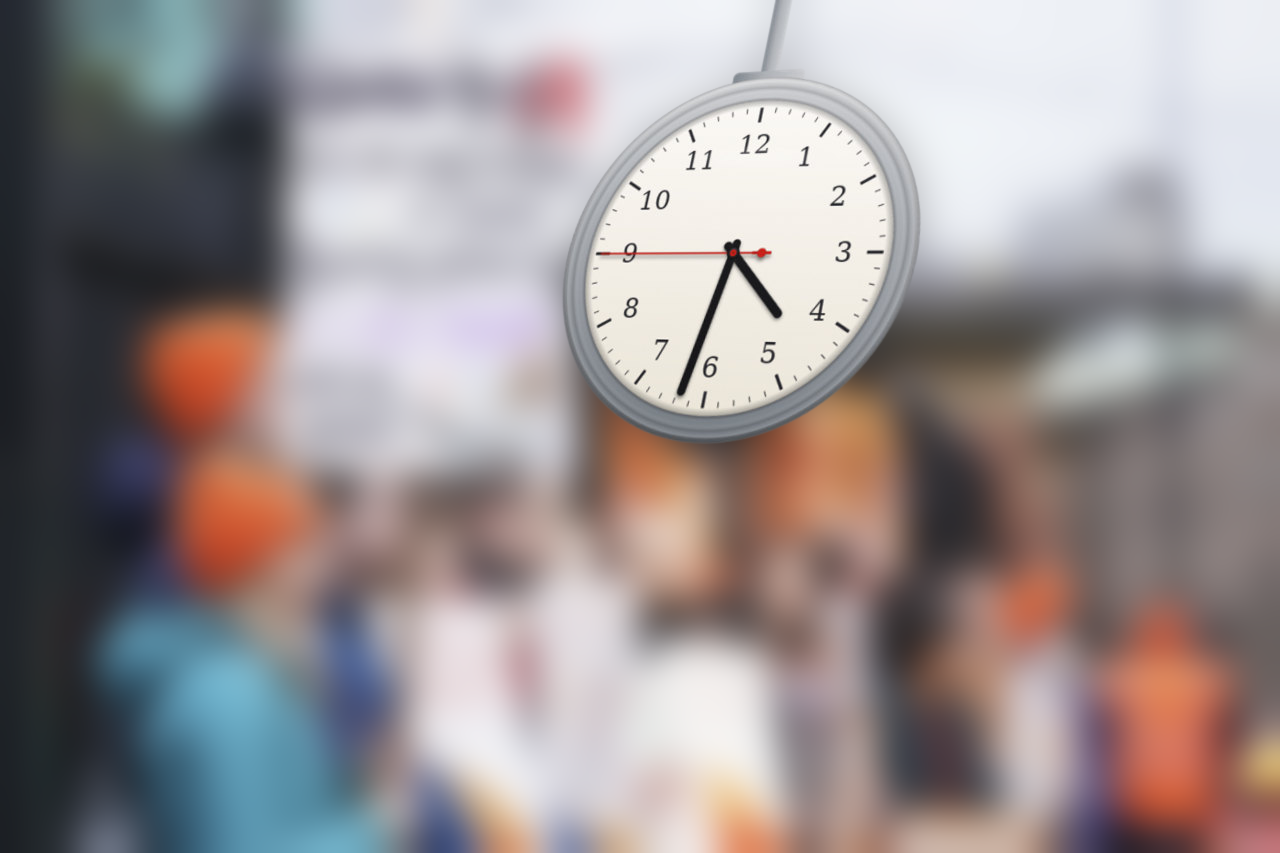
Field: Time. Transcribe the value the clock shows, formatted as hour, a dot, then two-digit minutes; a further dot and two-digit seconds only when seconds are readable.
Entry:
4.31.45
